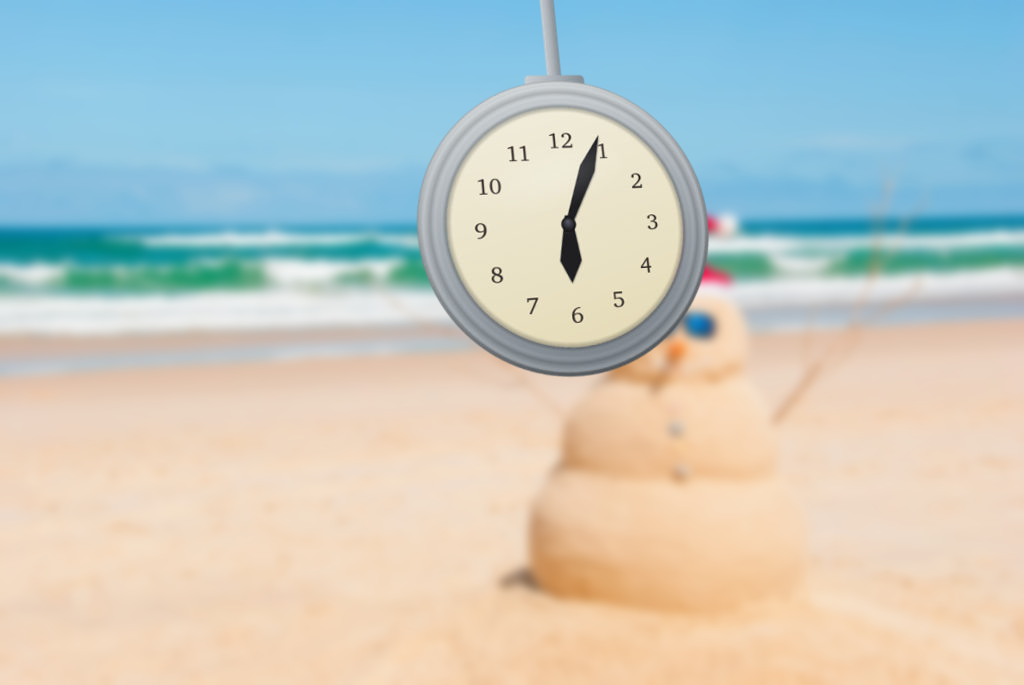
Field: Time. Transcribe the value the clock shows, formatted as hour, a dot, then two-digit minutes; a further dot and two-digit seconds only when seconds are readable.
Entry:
6.04
